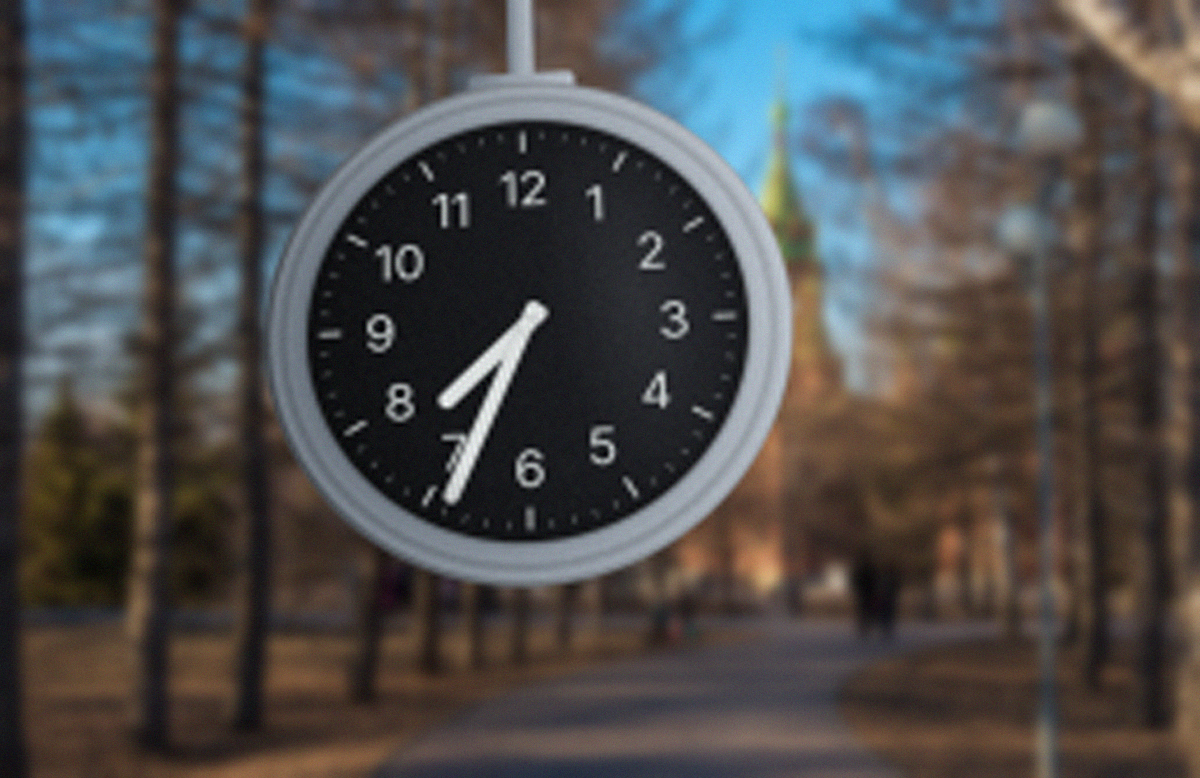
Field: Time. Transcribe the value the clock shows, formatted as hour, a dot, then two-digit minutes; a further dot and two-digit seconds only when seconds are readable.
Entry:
7.34
